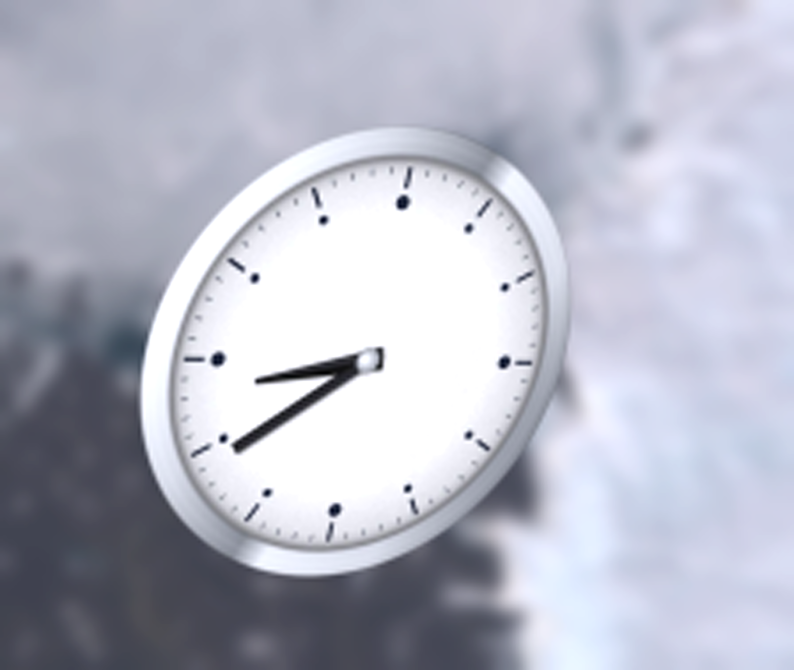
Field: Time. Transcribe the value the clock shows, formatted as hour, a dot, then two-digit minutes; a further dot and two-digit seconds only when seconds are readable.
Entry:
8.39
